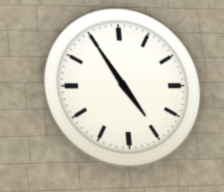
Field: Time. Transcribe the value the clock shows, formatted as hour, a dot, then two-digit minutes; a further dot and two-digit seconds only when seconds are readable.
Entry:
4.55
